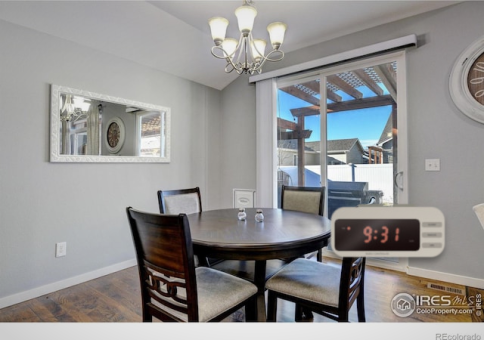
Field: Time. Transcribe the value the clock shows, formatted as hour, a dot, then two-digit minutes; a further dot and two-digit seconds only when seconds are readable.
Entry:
9.31
